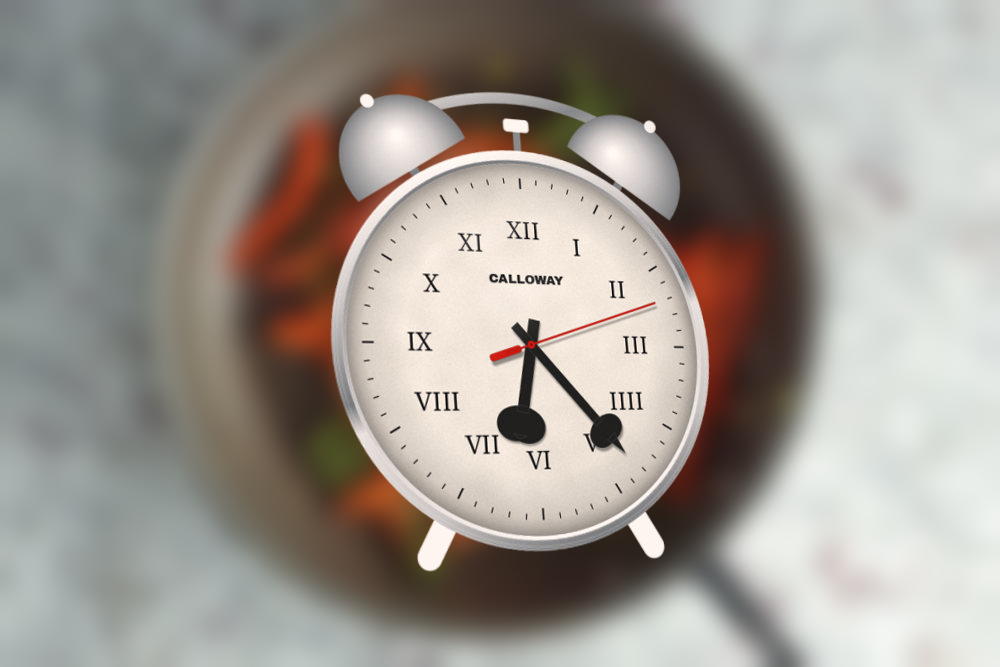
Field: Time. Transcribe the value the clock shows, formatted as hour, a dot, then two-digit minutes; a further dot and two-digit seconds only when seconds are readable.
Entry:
6.23.12
